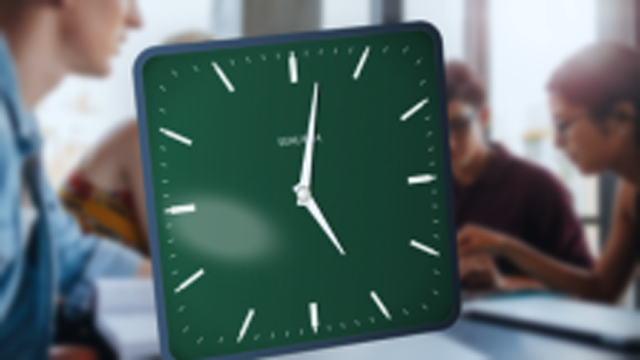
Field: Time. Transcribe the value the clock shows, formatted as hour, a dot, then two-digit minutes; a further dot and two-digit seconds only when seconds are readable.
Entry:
5.02
